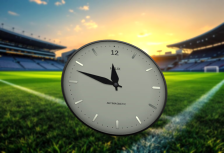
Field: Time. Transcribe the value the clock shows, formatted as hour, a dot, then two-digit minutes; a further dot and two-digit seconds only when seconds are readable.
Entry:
11.48
